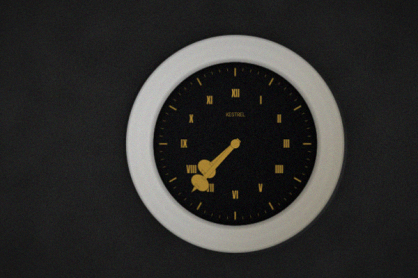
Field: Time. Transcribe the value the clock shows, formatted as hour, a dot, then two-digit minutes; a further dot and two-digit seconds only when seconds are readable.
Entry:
7.37
